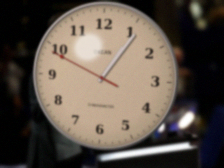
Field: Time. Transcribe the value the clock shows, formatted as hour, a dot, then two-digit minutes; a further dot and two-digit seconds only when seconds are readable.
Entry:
1.05.49
